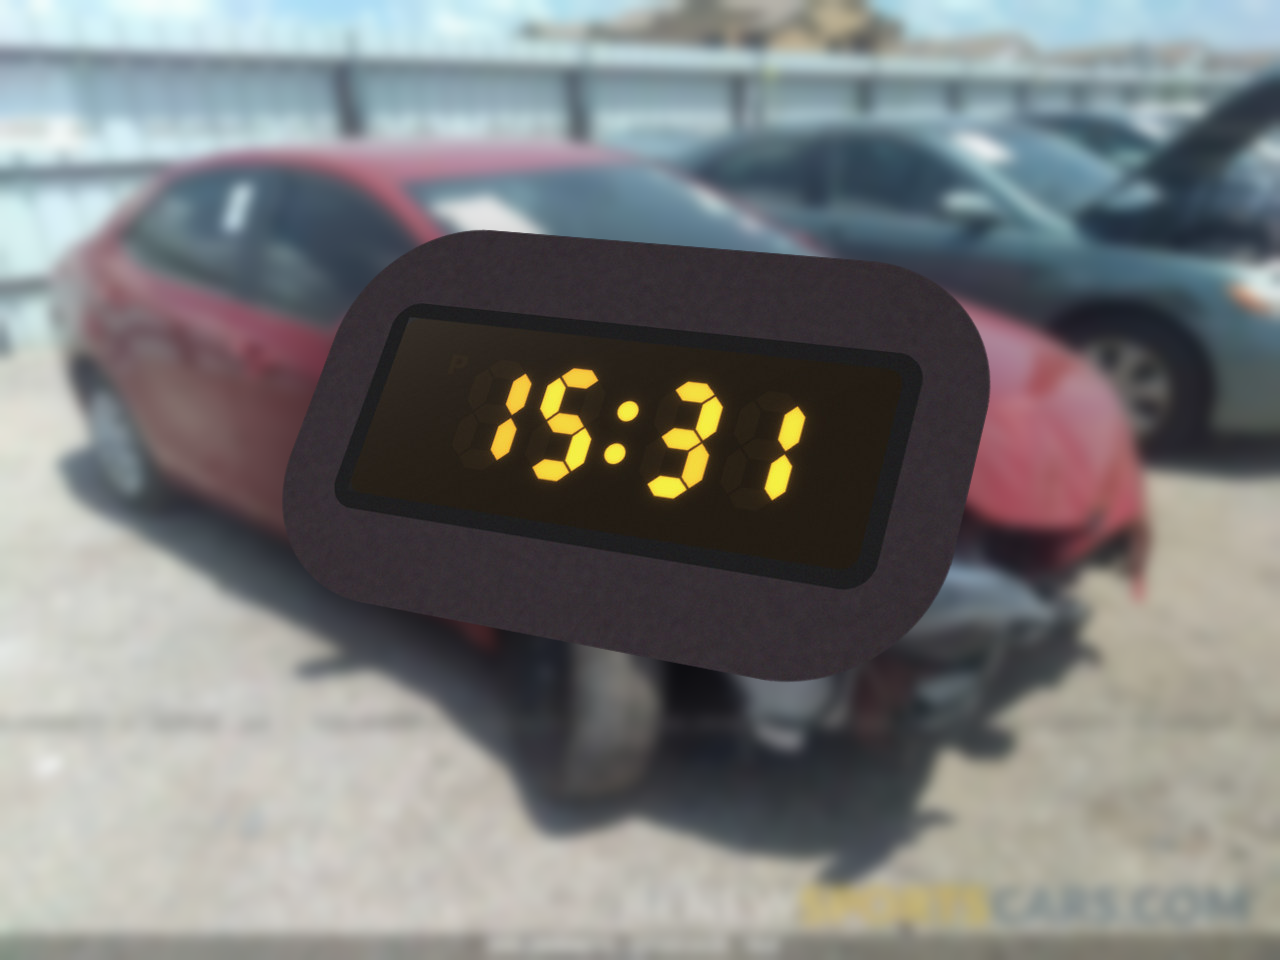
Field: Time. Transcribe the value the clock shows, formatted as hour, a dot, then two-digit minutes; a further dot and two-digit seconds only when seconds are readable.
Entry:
15.31
